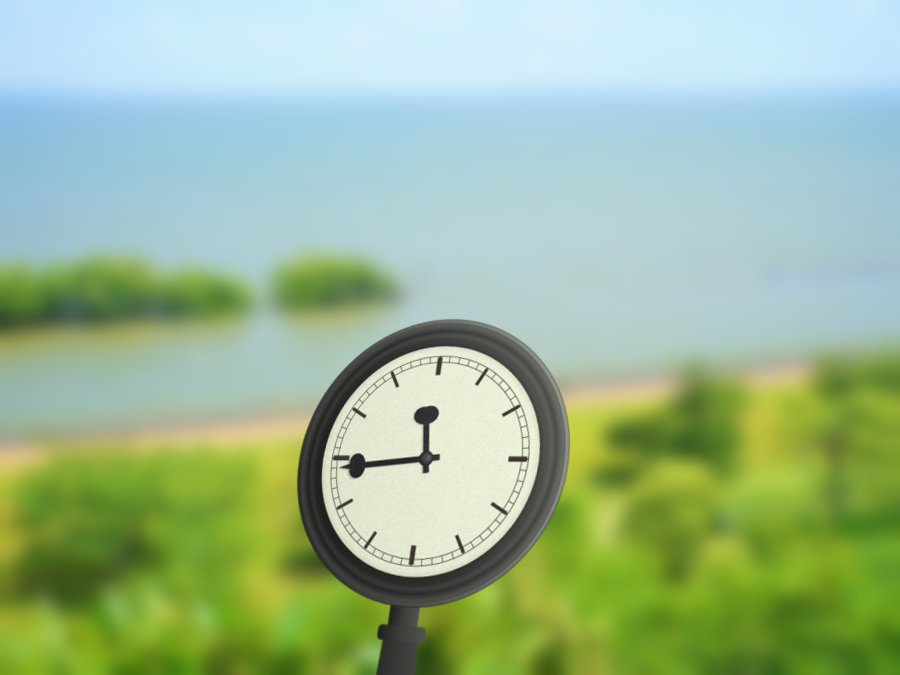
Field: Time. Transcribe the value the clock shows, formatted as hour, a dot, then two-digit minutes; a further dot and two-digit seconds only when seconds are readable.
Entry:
11.44
